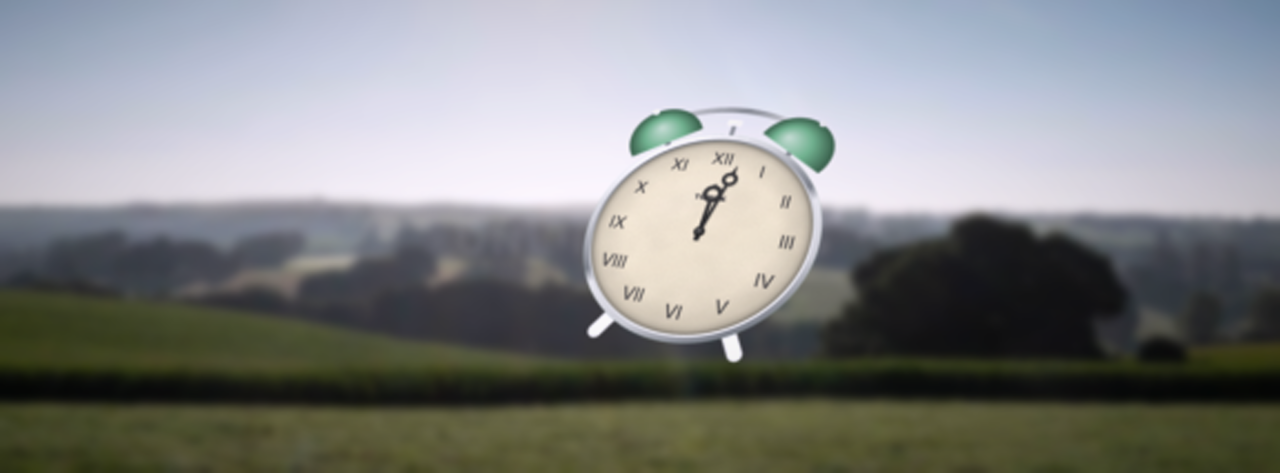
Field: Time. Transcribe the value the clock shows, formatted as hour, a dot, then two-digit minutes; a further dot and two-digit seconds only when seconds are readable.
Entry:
12.02
